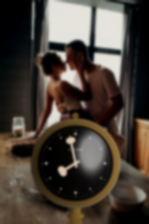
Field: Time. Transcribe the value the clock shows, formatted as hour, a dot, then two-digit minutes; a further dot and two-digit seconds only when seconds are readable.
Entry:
7.58
